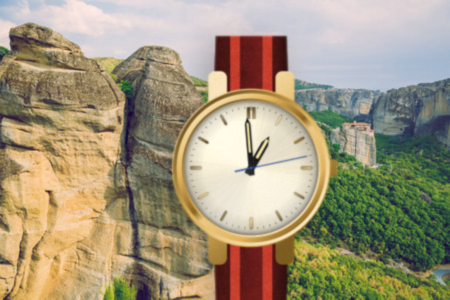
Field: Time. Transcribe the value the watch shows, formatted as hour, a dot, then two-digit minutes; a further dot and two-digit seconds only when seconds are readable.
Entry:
12.59.13
